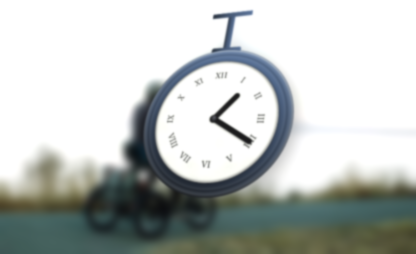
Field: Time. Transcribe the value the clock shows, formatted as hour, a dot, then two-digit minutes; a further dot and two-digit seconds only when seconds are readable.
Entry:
1.20
